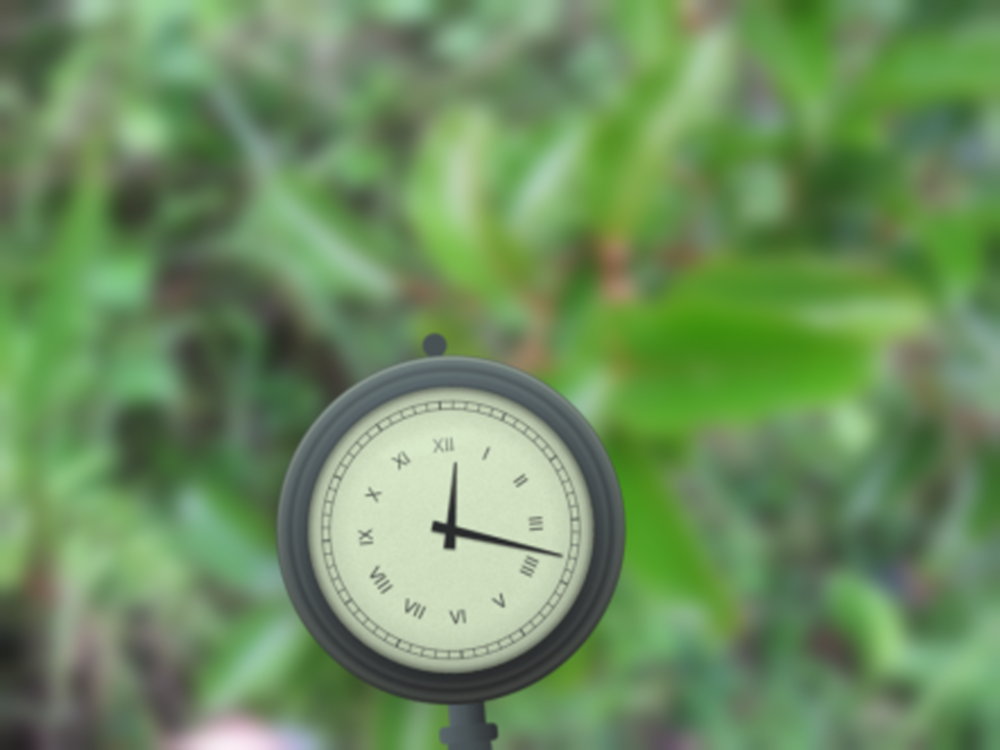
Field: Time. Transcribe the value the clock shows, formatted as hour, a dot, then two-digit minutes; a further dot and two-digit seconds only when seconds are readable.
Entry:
12.18
